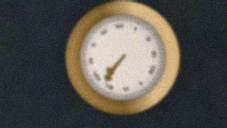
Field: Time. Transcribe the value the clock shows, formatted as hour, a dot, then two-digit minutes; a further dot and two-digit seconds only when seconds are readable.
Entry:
7.37
